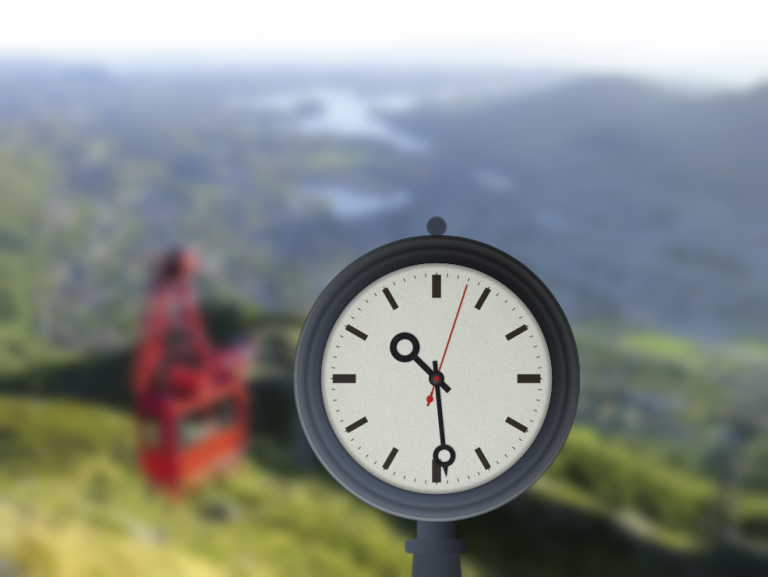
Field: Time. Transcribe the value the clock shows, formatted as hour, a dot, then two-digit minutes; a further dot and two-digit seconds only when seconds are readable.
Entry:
10.29.03
